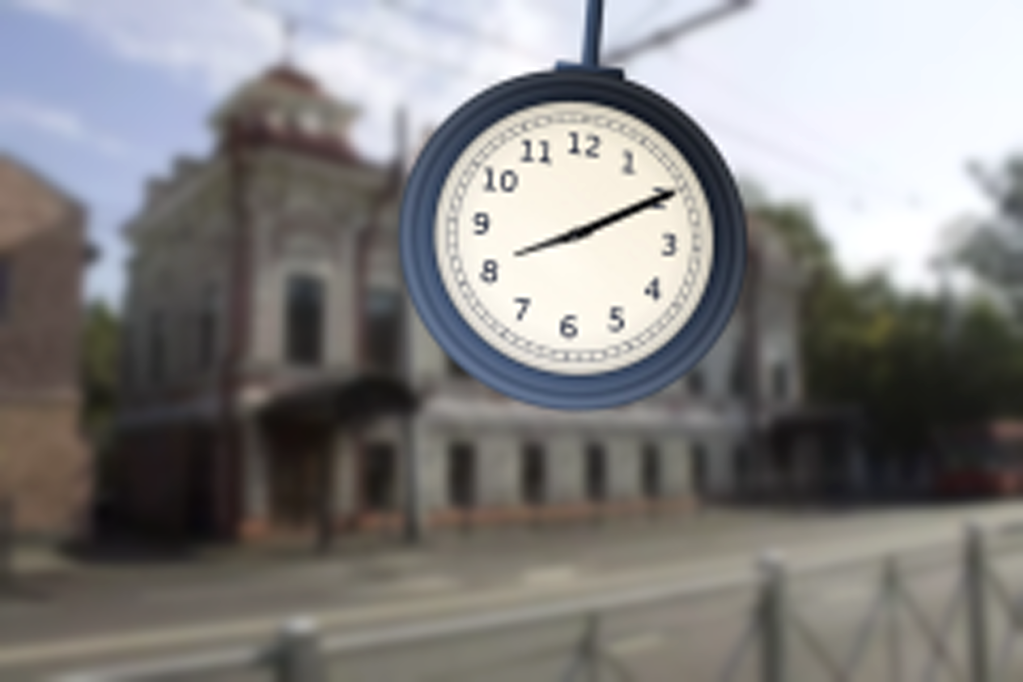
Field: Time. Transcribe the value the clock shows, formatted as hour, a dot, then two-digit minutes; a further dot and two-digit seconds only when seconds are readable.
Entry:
8.10
